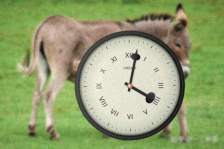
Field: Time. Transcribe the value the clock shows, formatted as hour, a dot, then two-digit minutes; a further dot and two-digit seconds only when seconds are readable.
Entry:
4.02
